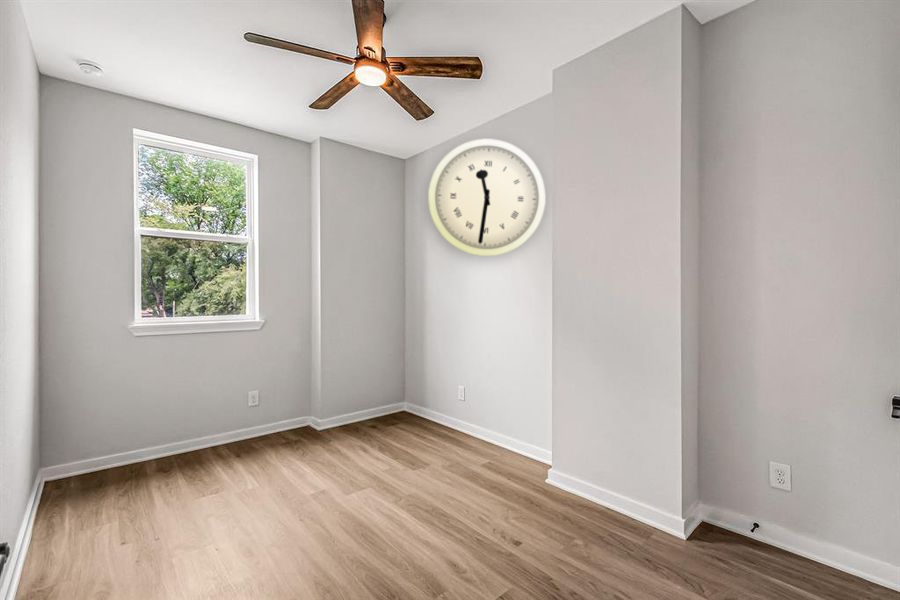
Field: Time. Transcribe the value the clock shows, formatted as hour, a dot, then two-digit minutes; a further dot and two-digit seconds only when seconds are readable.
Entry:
11.31
